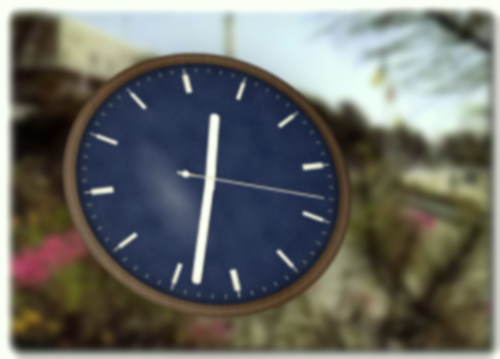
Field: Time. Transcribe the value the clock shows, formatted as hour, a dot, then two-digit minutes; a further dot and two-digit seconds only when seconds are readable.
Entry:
12.33.18
